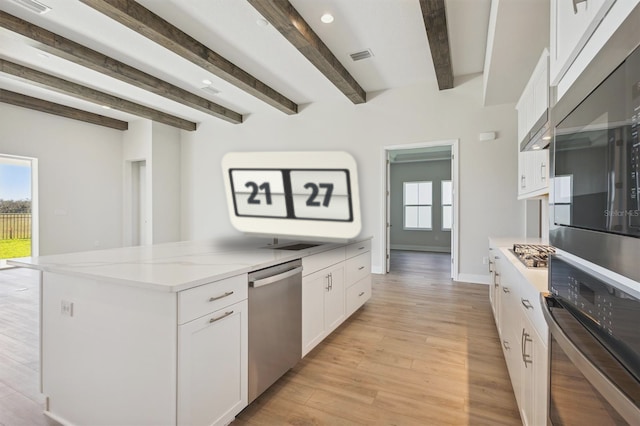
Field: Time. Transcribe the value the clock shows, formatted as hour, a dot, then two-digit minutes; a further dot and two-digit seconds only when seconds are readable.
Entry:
21.27
